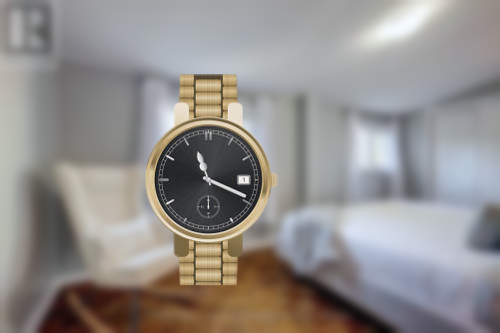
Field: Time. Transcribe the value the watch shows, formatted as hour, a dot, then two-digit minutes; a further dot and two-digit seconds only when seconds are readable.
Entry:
11.19
